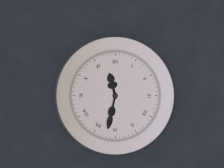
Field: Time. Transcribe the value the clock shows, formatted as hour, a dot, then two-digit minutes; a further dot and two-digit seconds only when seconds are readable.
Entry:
11.32
